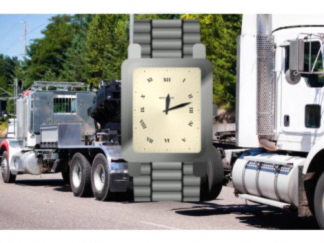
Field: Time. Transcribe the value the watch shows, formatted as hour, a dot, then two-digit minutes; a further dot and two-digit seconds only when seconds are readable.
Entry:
12.12
